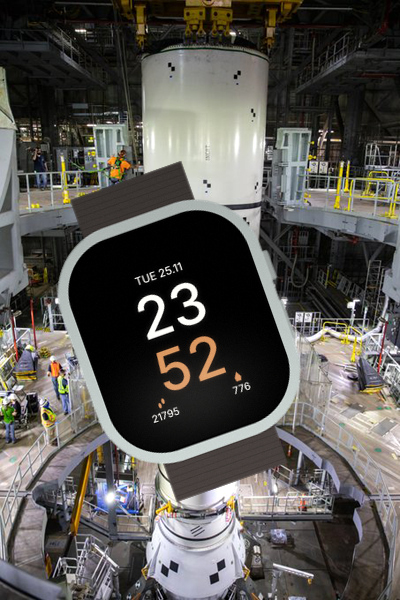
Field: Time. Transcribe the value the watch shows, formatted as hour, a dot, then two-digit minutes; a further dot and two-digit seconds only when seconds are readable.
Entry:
23.52
